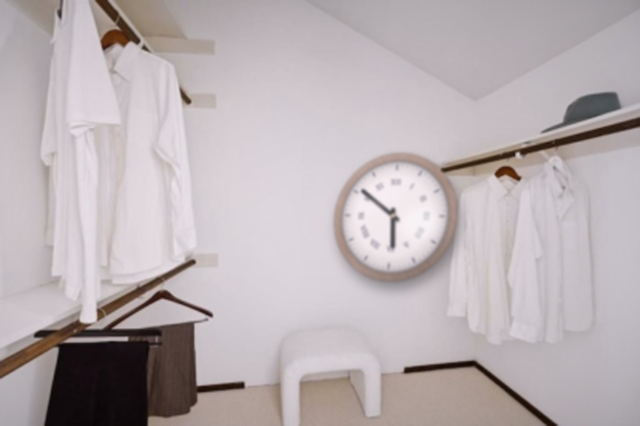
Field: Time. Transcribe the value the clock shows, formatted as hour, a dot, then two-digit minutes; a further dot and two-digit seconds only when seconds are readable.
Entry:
5.51
